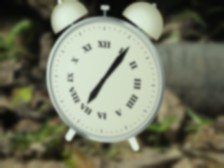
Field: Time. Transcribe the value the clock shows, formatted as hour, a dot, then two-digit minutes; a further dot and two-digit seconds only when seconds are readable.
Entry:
7.06
